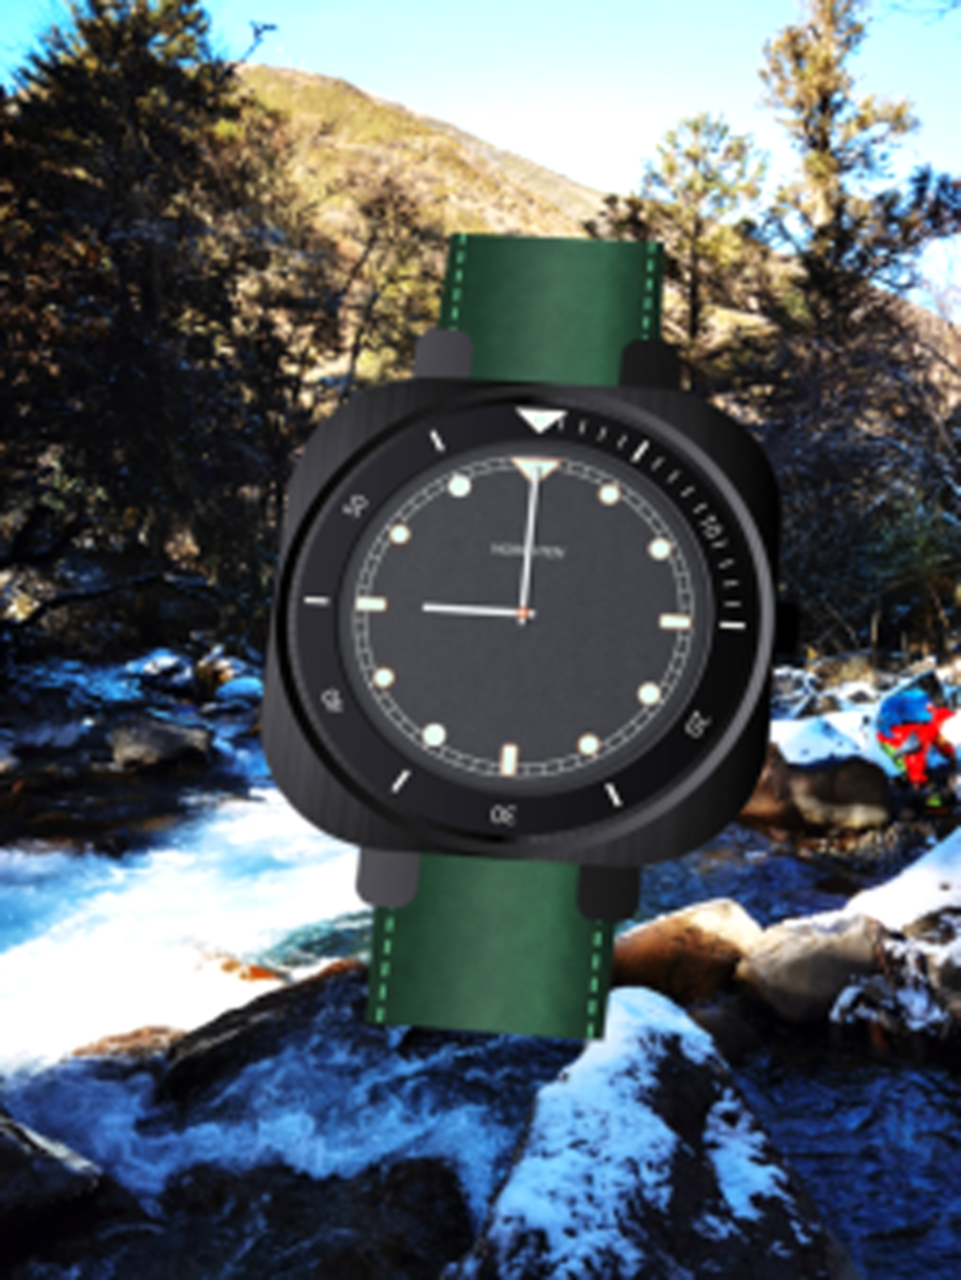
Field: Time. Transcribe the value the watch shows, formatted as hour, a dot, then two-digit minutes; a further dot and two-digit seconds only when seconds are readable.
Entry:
9.00
